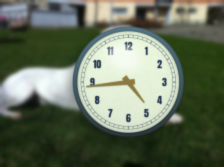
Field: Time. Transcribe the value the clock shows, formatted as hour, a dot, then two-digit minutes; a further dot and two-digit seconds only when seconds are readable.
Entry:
4.44
